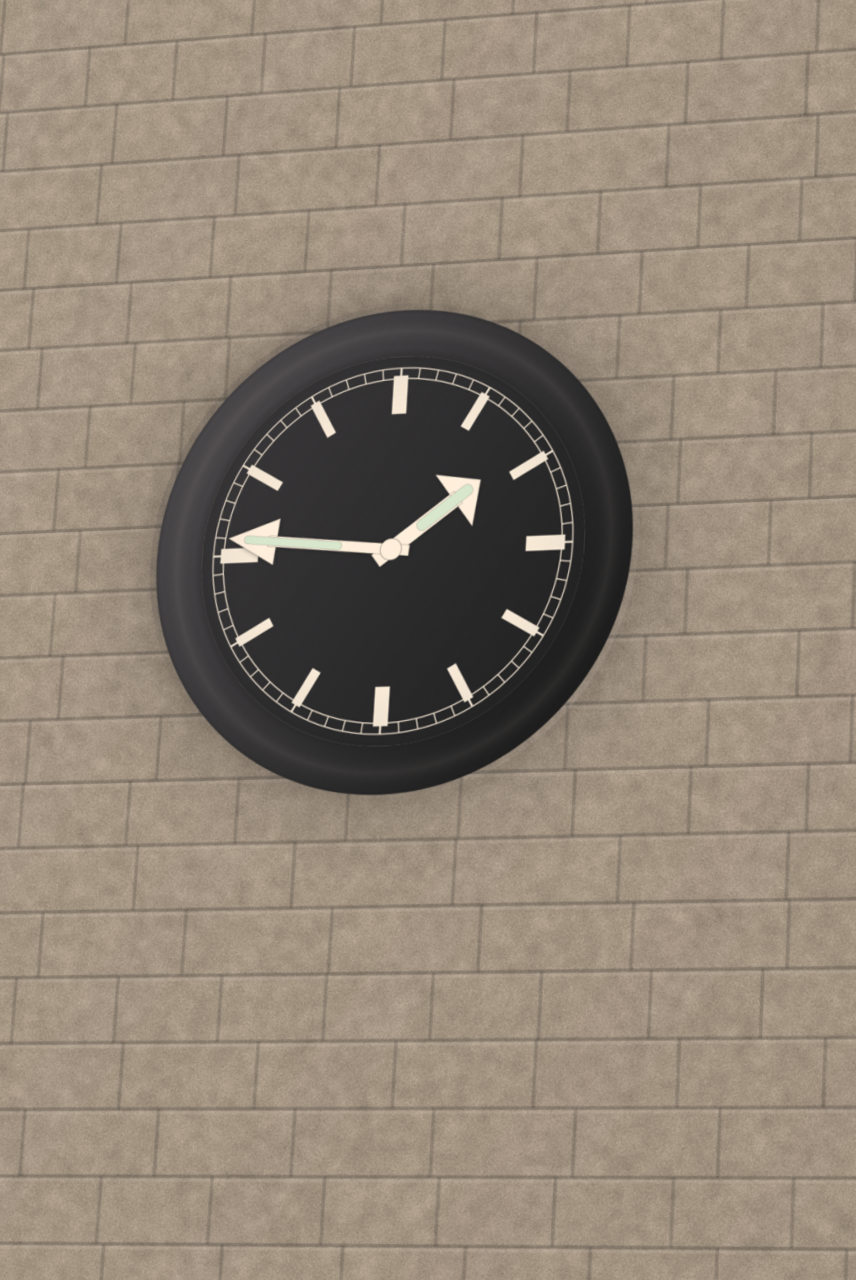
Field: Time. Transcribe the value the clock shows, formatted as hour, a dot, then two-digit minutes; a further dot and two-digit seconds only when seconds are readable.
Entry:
1.46
